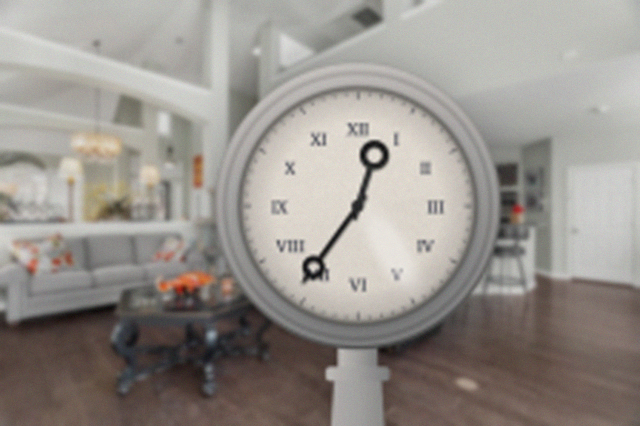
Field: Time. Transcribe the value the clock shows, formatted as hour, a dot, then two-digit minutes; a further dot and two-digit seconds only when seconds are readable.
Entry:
12.36
